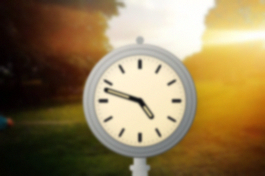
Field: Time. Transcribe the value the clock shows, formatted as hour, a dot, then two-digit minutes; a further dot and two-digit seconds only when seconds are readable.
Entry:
4.48
